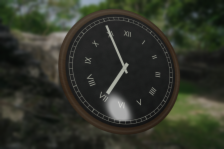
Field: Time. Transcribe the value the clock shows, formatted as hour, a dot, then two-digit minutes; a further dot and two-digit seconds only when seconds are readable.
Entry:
6.55
